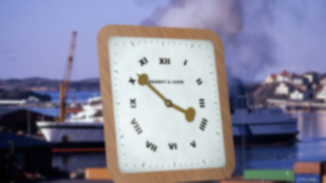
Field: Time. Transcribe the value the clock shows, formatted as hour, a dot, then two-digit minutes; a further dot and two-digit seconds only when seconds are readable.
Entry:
3.52
